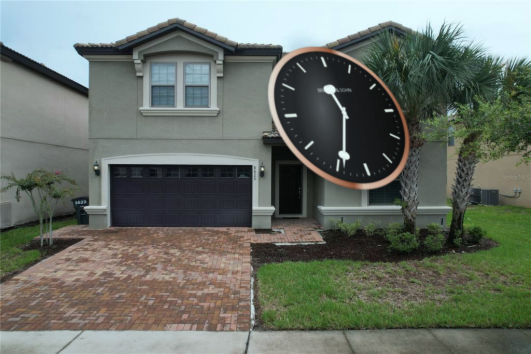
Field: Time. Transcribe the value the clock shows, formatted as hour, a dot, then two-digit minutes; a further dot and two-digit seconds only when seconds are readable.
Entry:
11.34
